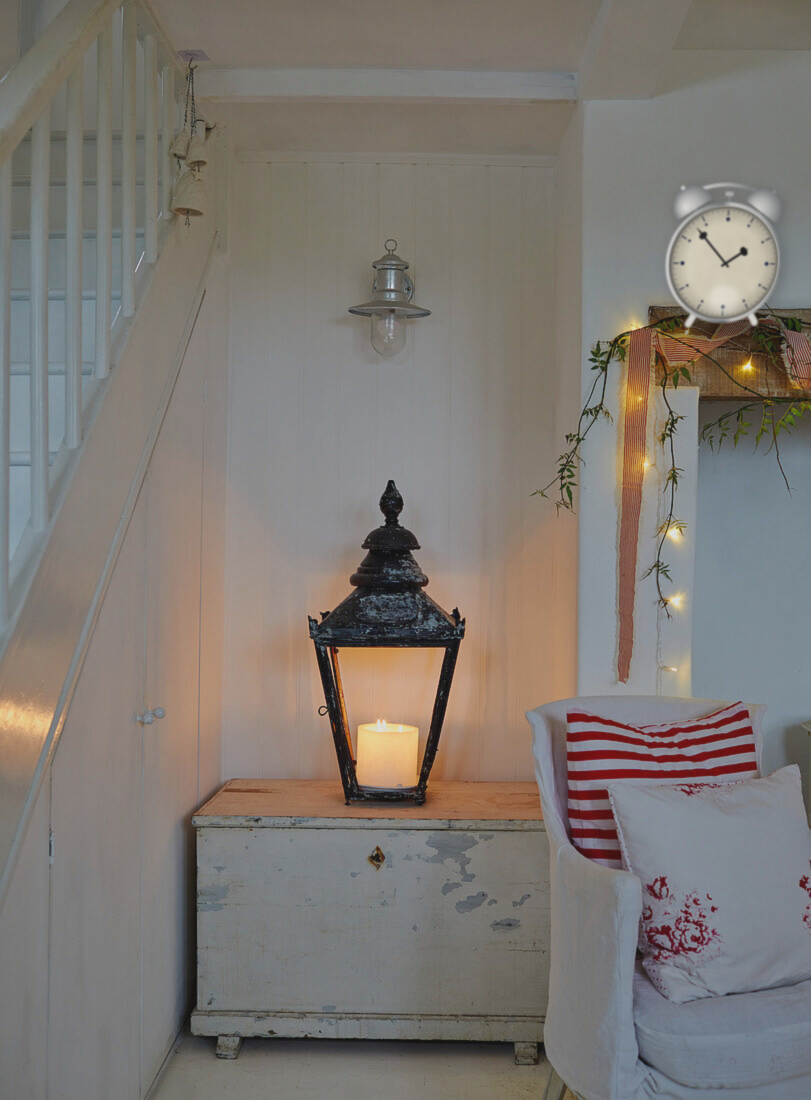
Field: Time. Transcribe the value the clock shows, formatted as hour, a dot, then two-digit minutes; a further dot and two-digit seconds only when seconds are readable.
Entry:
1.53
